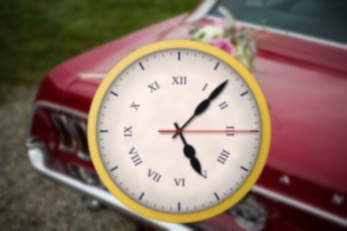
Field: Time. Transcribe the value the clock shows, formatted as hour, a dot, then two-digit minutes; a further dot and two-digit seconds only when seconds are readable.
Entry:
5.07.15
